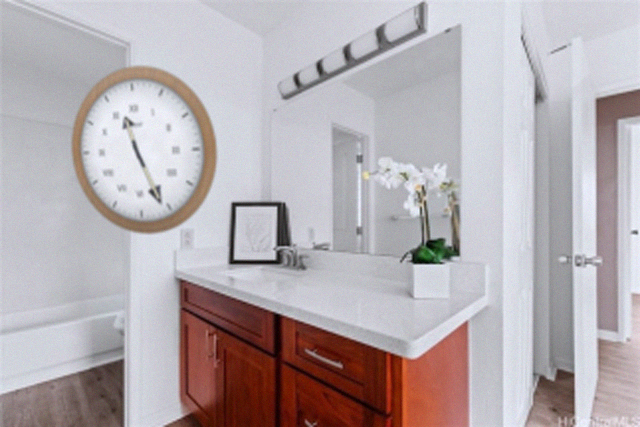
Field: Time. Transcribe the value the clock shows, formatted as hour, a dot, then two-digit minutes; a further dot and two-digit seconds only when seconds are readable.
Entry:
11.26
